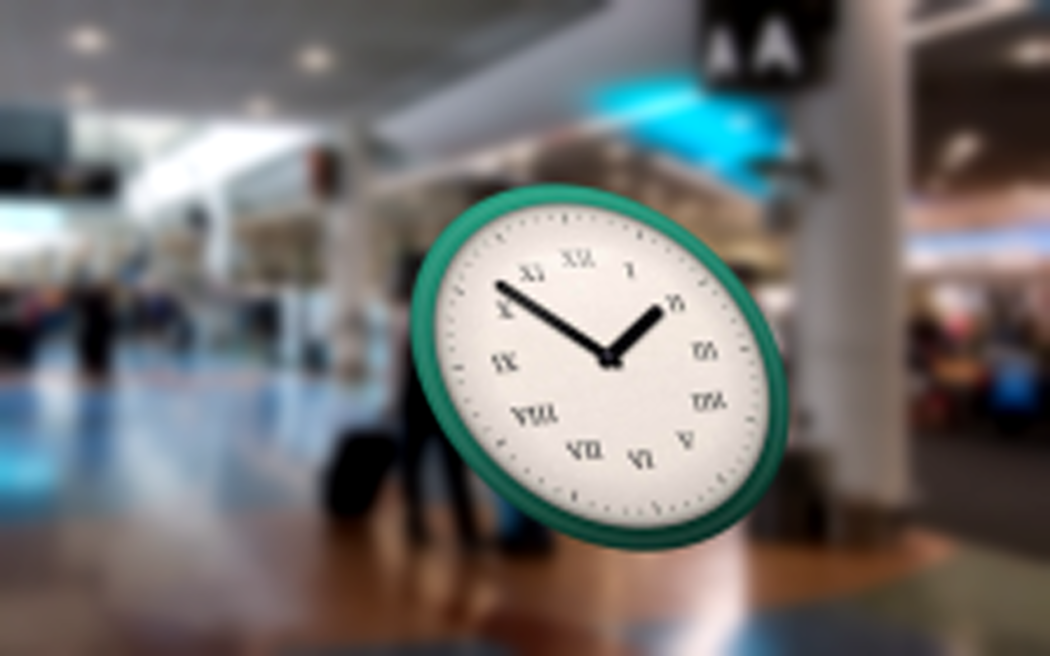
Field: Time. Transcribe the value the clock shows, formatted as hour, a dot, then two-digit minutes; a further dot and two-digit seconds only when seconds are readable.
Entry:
1.52
